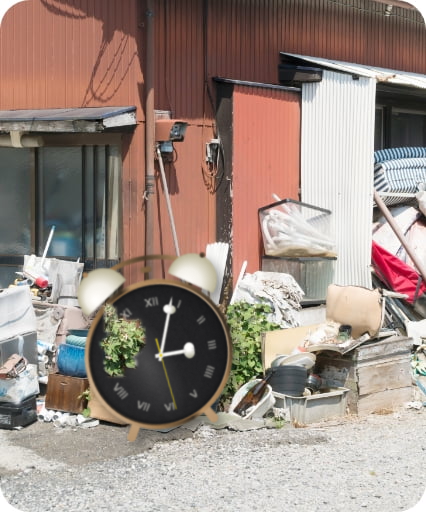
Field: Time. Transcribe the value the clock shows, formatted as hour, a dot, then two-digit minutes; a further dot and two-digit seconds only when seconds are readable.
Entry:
3.03.29
